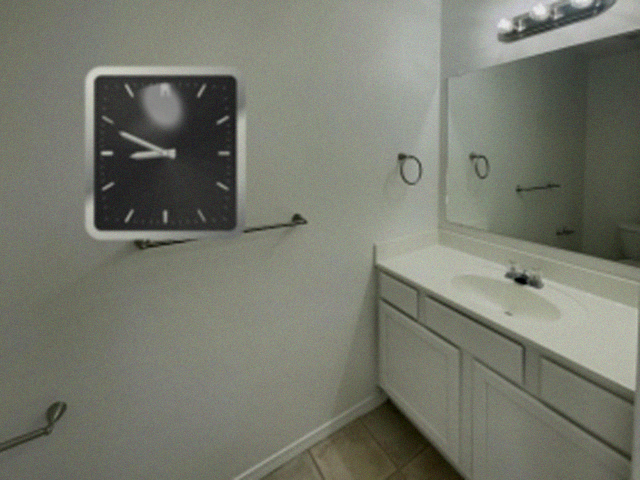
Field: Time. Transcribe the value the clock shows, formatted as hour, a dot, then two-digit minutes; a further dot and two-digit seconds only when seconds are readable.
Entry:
8.49
